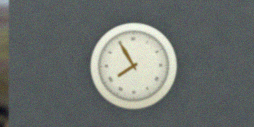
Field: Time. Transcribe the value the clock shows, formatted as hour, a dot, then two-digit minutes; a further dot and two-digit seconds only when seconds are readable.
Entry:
7.55
